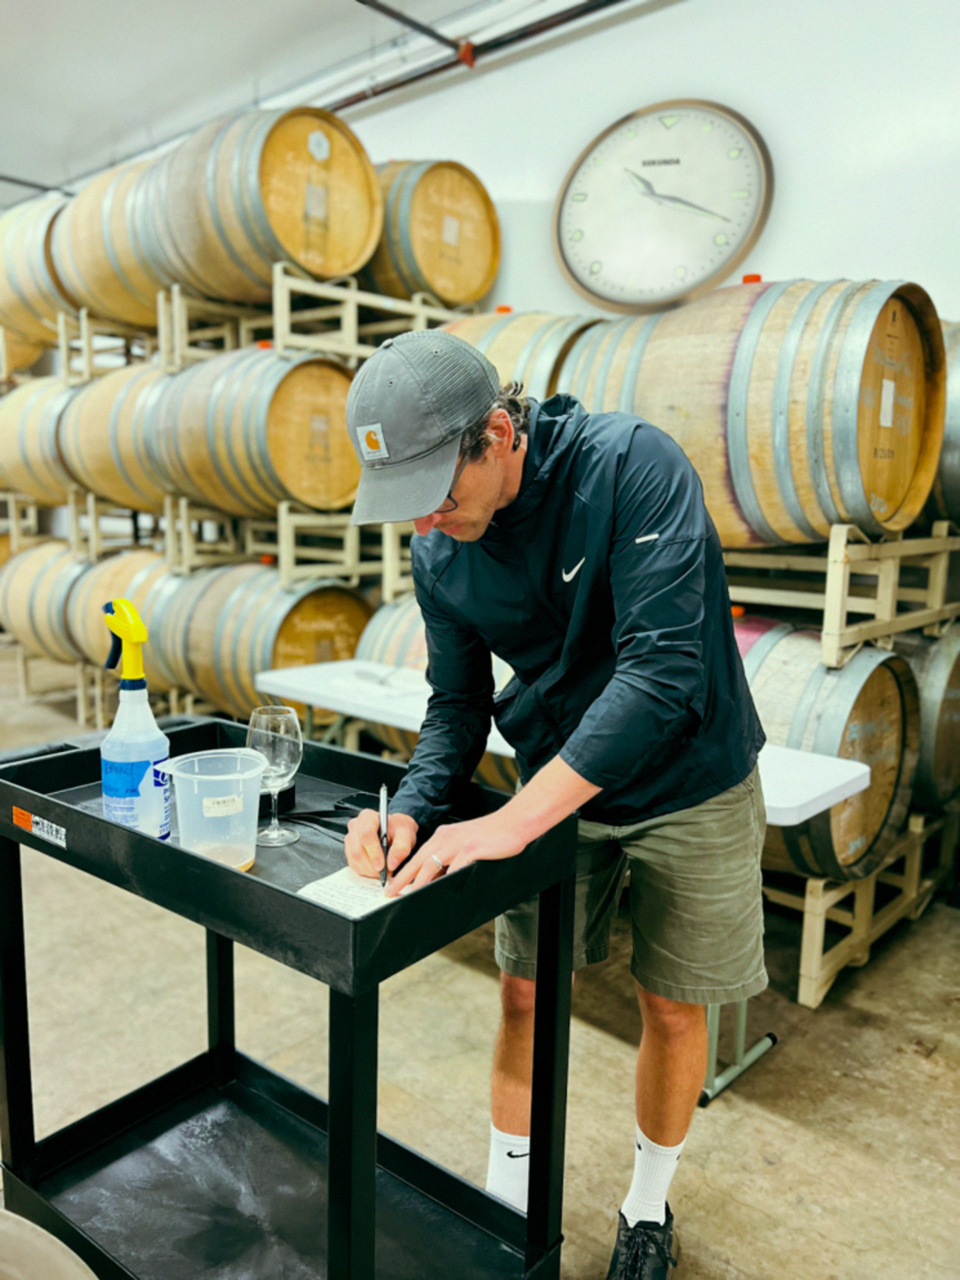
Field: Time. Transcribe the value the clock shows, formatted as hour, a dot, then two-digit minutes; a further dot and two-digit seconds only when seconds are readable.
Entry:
10.18
